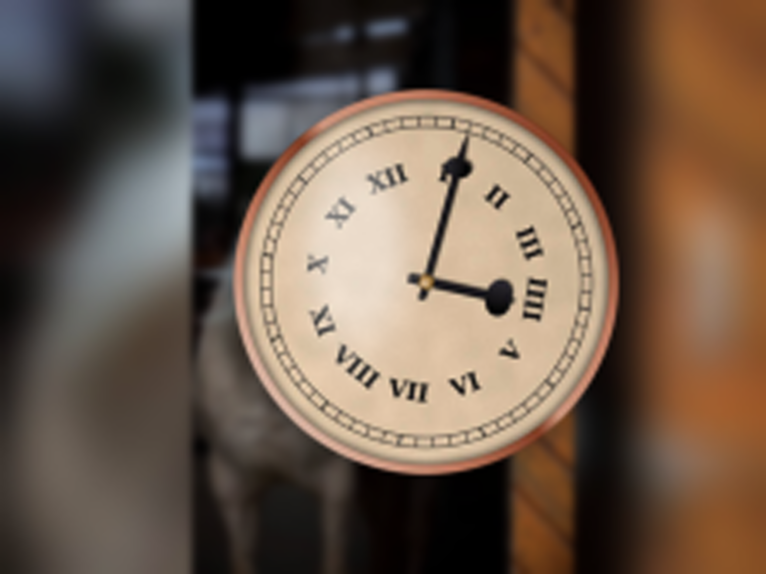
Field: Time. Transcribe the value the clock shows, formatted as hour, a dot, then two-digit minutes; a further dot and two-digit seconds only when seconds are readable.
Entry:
4.06
